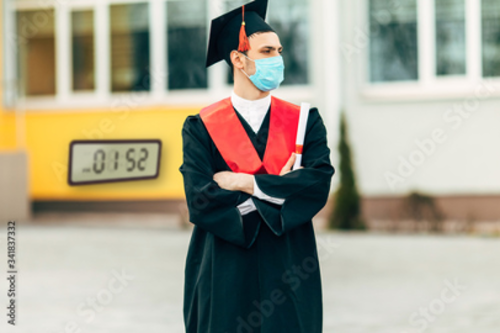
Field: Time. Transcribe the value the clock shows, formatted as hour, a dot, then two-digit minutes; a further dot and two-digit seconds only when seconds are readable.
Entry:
1.52
